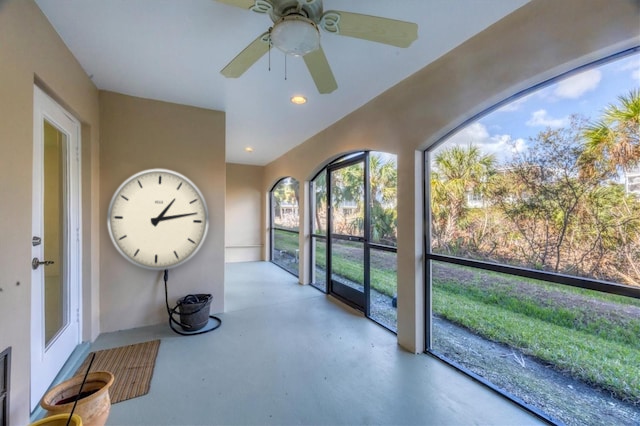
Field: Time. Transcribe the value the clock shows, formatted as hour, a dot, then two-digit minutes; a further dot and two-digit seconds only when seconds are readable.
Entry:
1.13
